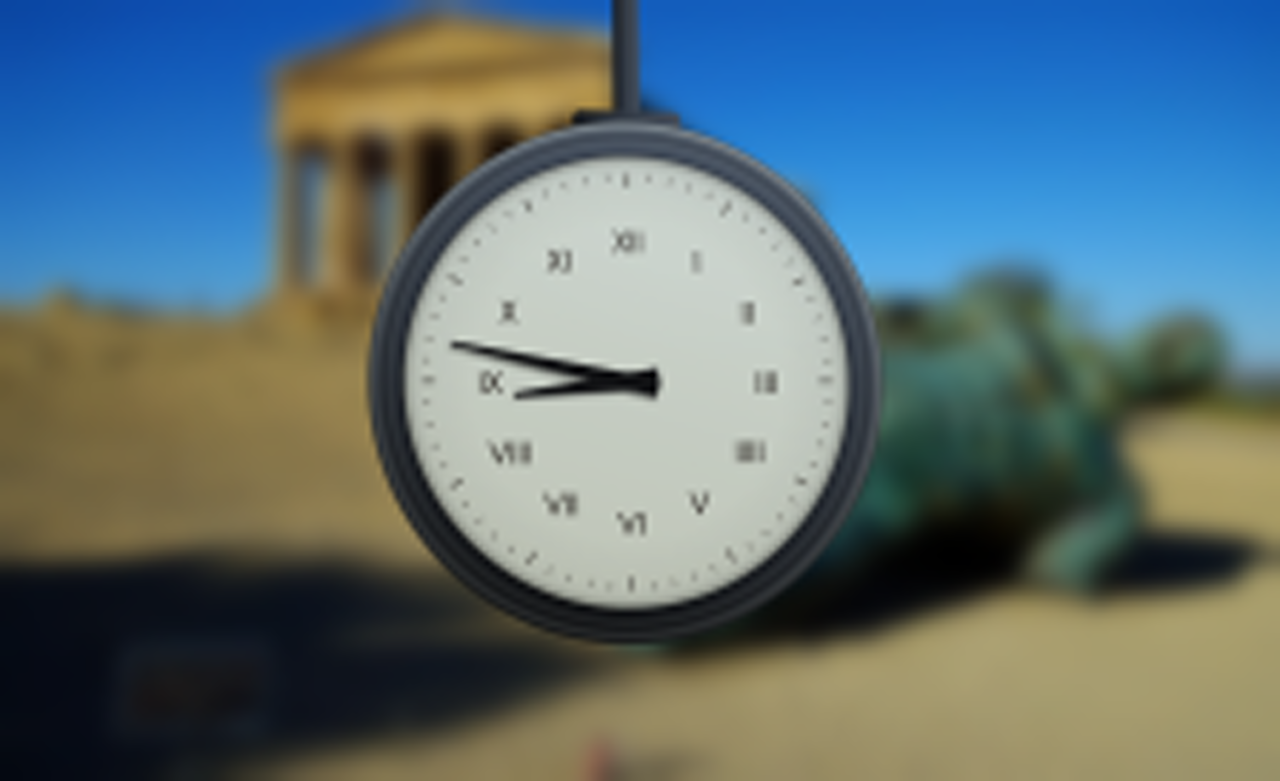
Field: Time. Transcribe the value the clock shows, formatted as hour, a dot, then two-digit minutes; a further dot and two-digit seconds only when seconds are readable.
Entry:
8.47
